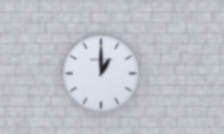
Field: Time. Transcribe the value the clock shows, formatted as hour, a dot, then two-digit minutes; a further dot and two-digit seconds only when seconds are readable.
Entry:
1.00
